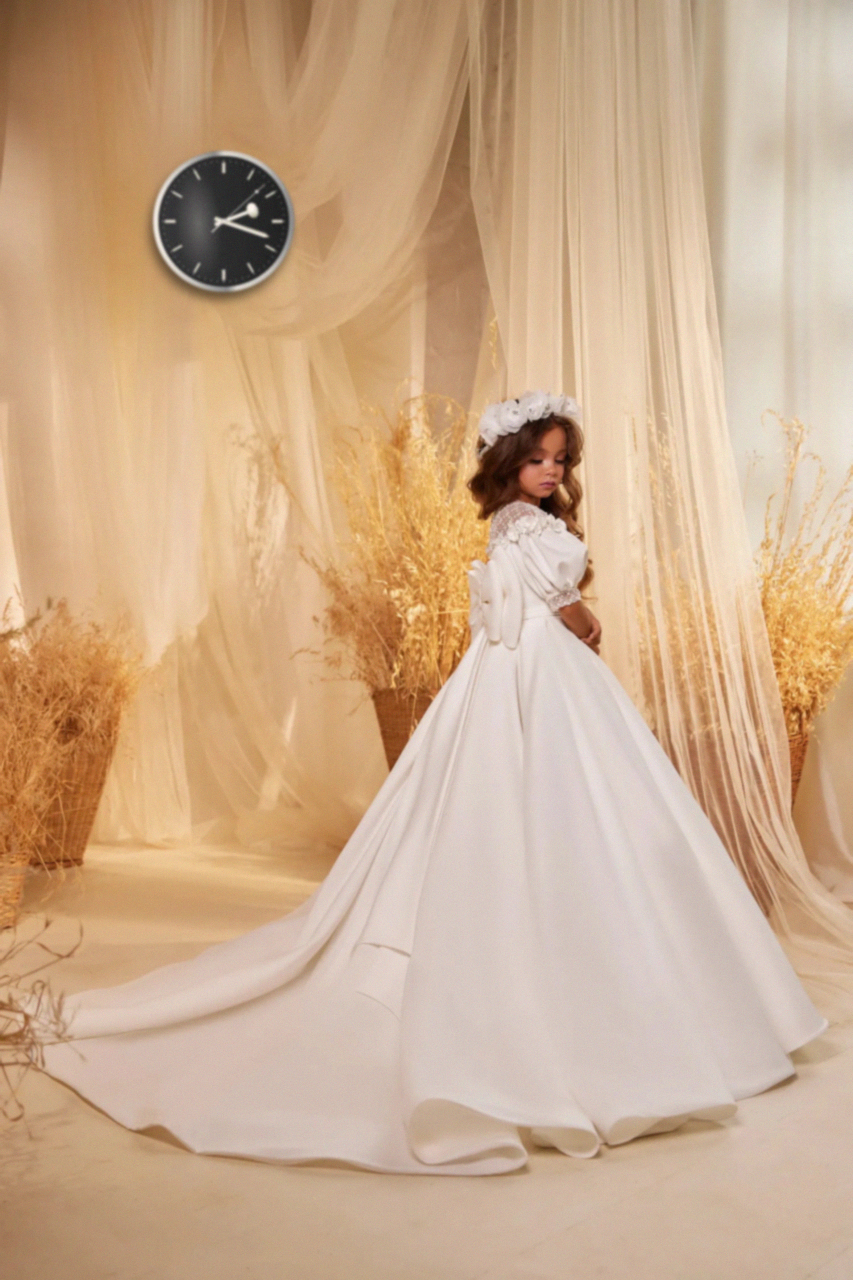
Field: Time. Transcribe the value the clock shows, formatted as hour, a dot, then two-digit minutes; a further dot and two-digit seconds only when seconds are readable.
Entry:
2.18.08
